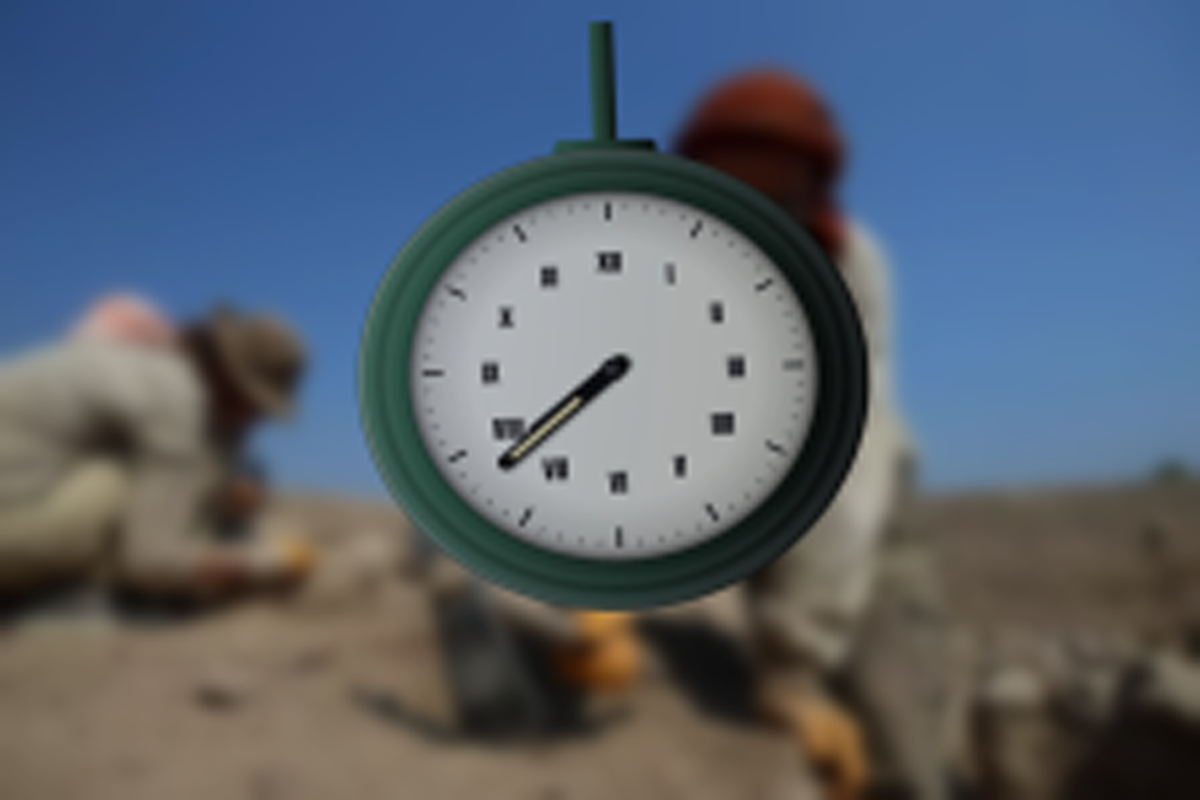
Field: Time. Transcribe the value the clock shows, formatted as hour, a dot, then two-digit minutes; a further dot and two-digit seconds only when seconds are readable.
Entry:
7.38
